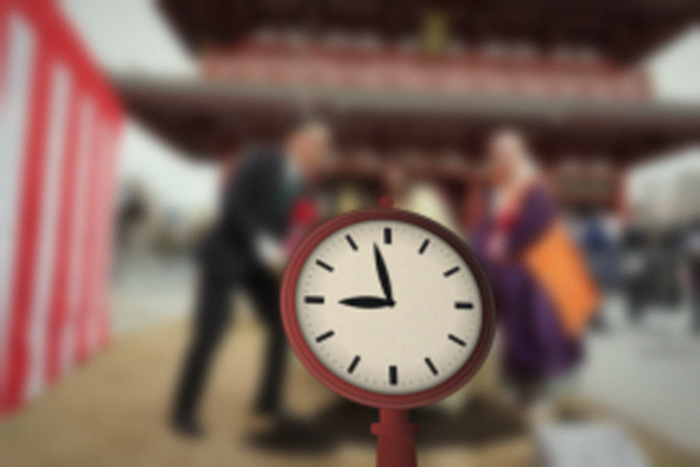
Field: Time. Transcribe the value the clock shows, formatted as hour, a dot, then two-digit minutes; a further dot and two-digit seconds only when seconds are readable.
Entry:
8.58
